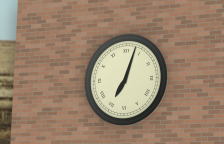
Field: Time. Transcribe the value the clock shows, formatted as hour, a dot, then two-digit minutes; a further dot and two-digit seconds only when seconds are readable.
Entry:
7.03
